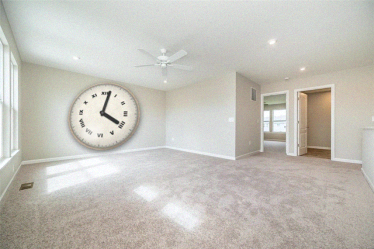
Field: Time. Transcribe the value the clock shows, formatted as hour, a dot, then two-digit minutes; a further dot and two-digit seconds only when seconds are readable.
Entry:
4.02
